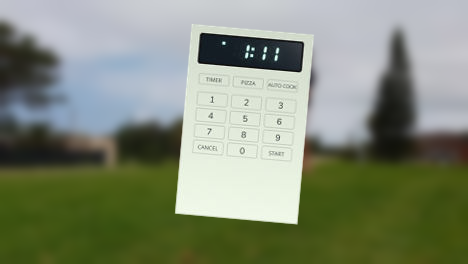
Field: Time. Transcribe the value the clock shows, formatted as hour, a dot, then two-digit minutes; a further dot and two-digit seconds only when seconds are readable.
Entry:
1.11
